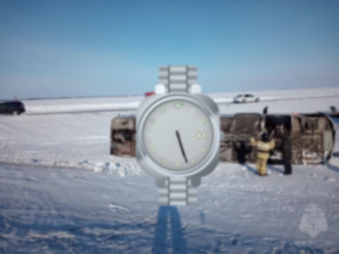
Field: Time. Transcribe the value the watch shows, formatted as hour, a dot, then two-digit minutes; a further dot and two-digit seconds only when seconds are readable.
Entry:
5.27
